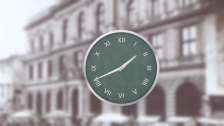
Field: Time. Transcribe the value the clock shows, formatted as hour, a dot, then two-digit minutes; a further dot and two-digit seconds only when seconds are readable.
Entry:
1.41
